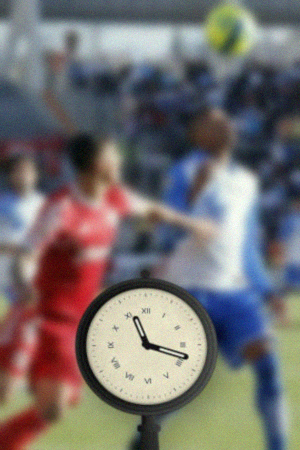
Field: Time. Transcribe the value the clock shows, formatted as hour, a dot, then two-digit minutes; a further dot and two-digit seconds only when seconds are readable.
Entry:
11.18
